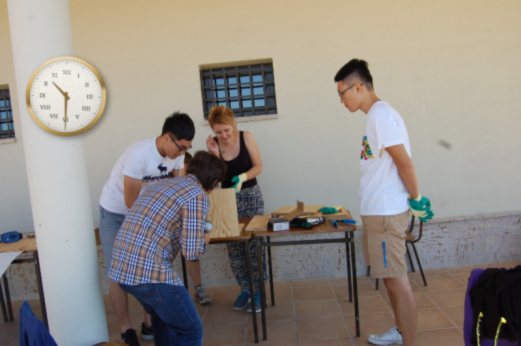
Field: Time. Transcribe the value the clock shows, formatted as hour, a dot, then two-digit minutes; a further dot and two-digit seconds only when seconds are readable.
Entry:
10.30
